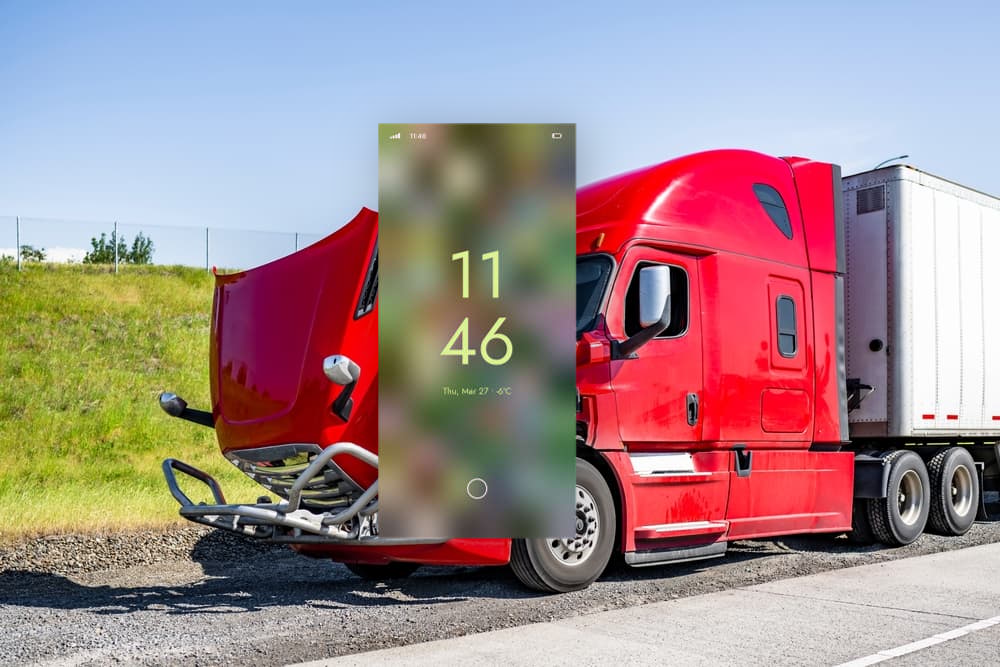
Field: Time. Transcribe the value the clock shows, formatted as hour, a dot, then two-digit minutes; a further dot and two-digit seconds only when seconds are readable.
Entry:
11.46
